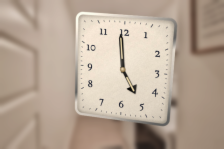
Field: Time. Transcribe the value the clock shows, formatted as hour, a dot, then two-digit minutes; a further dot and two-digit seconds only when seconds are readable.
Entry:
4.59
